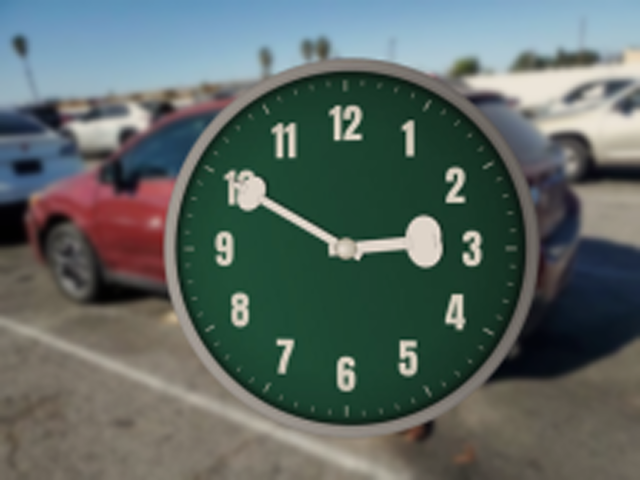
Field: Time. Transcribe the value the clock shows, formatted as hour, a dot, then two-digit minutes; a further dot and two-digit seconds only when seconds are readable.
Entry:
2.50
